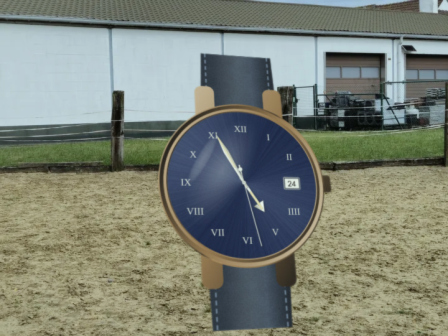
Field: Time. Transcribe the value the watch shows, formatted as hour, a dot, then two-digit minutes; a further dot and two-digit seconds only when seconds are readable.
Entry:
4.55.28
